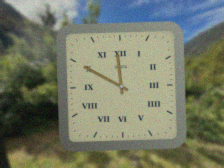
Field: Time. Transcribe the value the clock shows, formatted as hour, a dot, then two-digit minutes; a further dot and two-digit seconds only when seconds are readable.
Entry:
11.50
